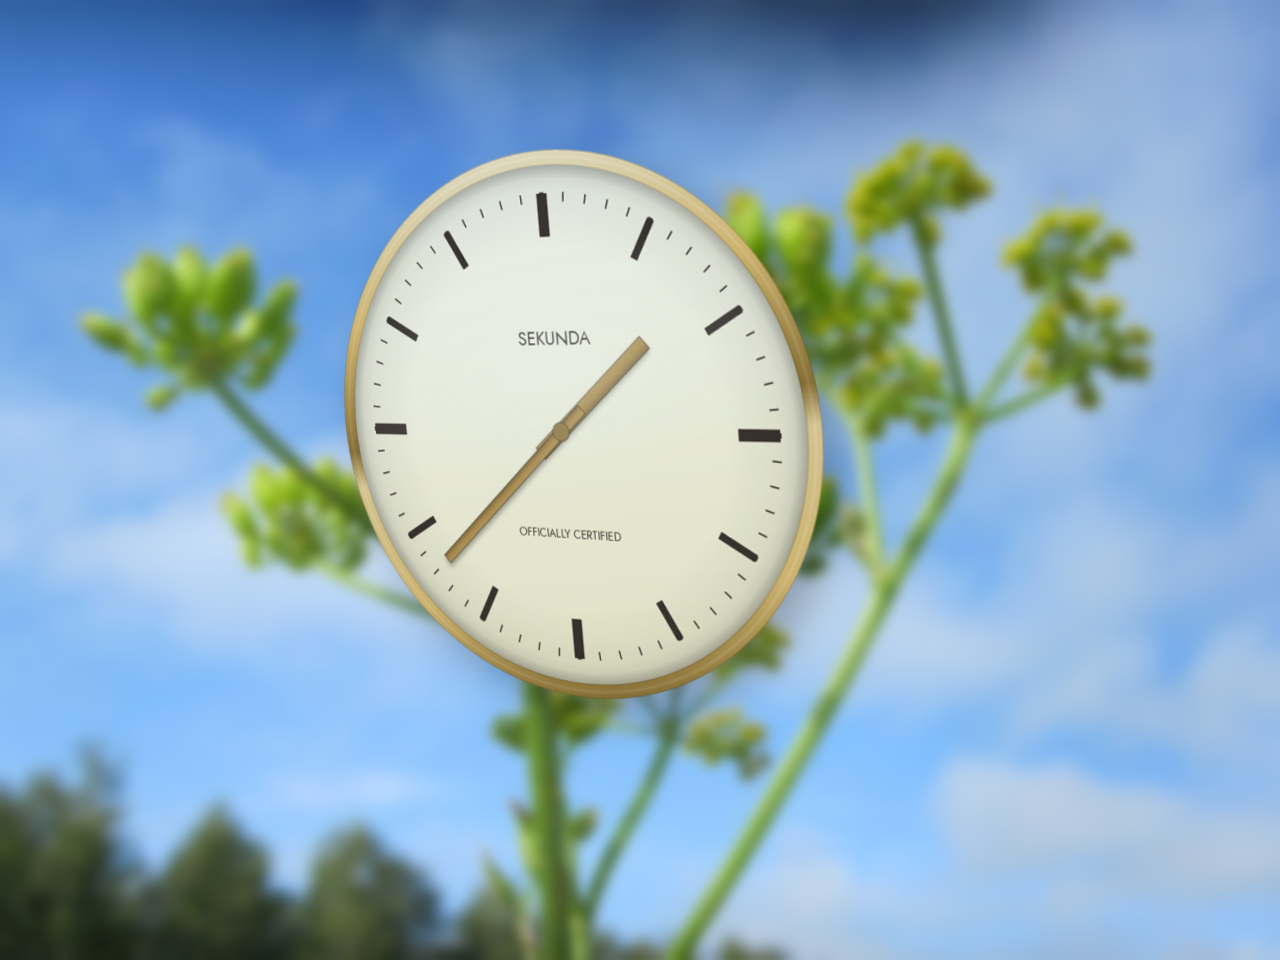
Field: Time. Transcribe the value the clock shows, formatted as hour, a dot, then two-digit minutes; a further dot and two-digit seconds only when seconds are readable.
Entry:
1.38
